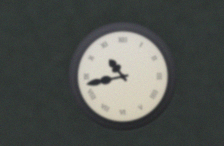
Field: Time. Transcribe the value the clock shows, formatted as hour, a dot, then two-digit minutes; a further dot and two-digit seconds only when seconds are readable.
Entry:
10.43
